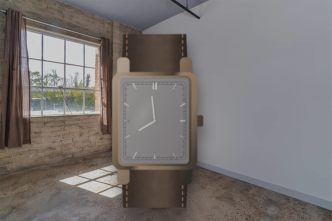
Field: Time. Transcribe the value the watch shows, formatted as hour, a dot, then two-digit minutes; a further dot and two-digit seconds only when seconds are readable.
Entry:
7.59
